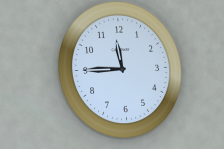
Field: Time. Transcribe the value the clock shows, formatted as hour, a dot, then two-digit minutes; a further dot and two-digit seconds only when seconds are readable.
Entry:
11.45
